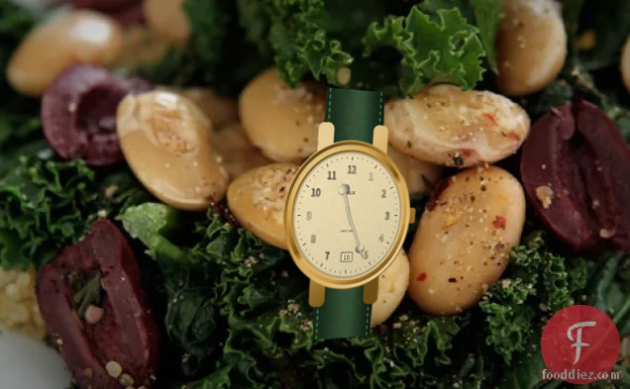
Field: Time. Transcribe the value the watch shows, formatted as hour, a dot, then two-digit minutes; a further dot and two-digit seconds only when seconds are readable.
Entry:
11.26
